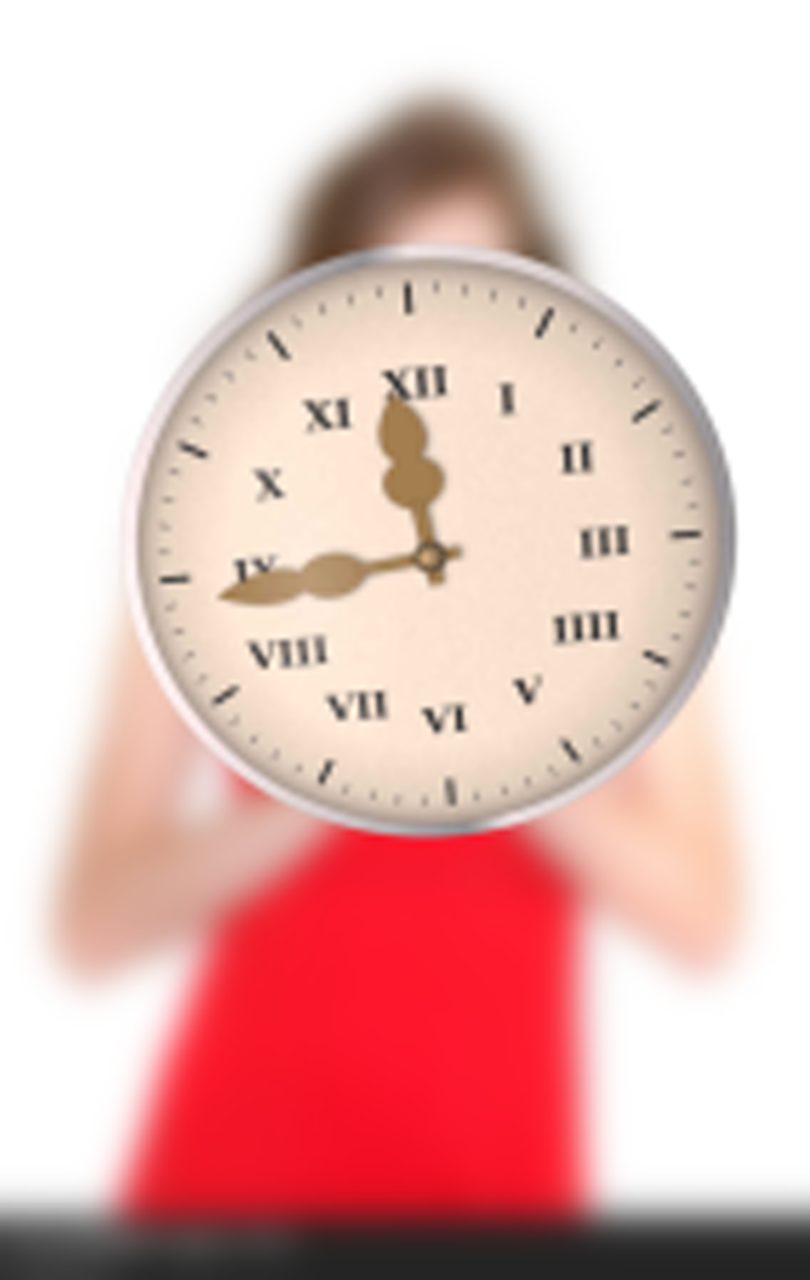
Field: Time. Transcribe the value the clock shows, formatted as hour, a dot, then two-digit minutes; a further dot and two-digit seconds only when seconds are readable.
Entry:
11.44
